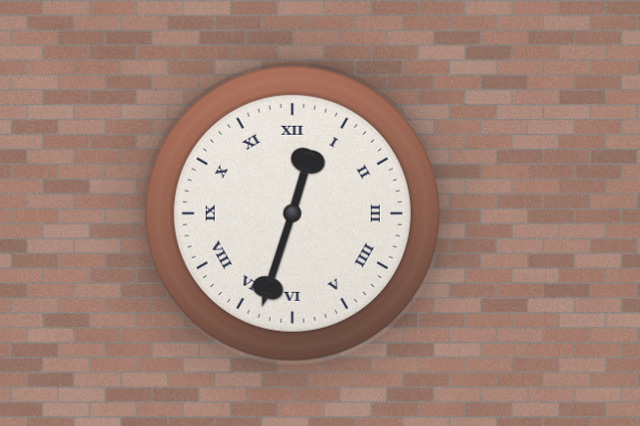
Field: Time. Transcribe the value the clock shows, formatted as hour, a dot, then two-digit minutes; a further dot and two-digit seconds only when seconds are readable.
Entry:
12.33
